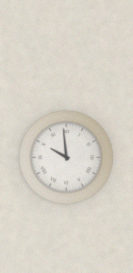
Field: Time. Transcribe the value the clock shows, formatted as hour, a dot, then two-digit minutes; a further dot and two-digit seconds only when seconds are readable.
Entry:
9.59
